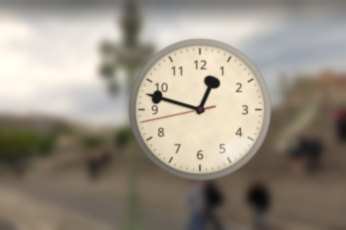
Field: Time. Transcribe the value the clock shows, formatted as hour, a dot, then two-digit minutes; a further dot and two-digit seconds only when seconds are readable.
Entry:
12.47.43
